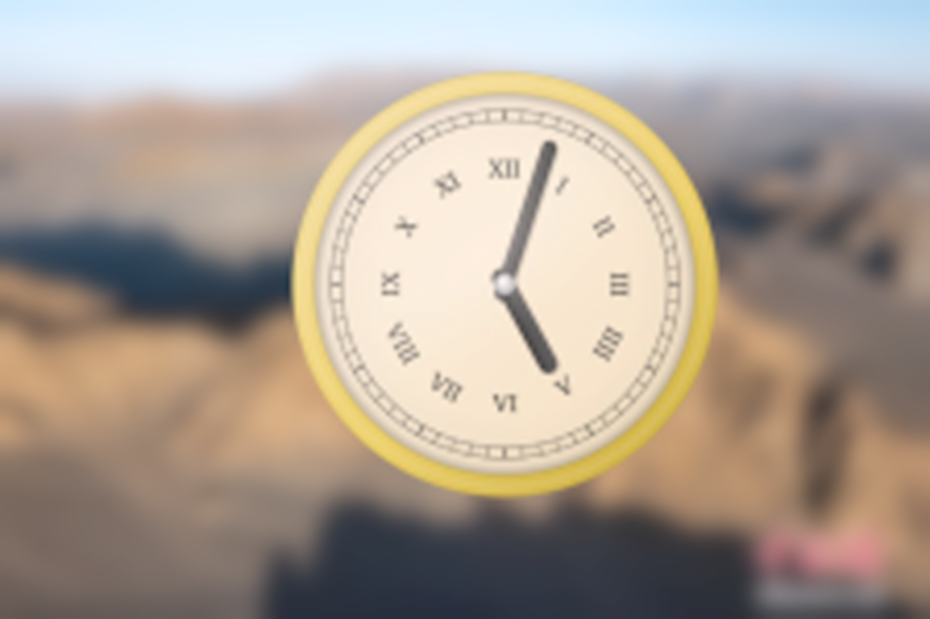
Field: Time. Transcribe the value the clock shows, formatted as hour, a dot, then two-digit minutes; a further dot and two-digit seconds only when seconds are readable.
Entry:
5.03
